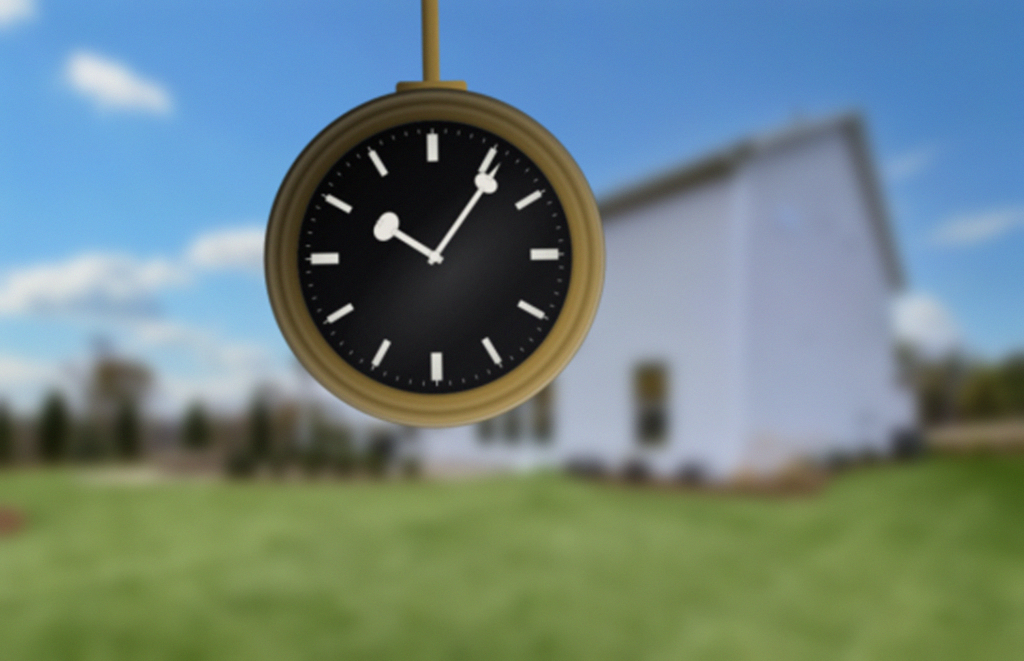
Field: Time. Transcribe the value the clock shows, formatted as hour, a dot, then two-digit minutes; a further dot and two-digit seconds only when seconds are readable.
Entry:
10.06
